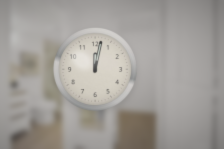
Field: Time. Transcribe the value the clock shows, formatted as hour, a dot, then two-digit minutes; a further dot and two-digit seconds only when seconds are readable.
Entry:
12.02
